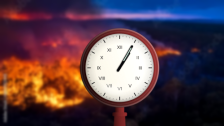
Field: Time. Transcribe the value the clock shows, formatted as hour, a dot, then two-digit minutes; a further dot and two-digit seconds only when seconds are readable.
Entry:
1.05
